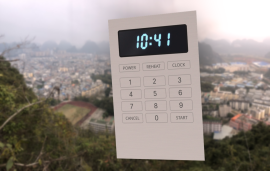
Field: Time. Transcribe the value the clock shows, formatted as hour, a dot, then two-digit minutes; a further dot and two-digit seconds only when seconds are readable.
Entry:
10.41
